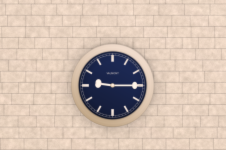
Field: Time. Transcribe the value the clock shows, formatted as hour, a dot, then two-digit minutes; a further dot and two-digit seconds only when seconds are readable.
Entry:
9.15
